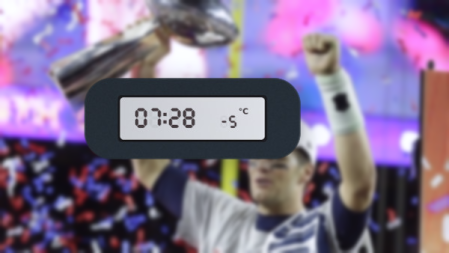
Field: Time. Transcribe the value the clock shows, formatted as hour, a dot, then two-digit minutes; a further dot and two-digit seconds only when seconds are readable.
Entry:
7.28
